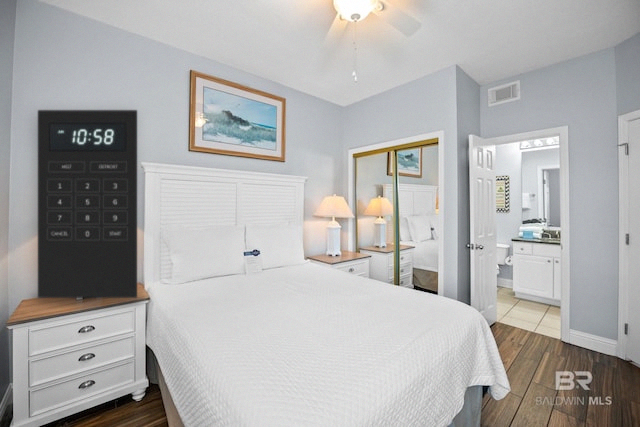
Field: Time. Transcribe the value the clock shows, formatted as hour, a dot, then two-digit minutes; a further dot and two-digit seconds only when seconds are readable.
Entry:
10.58
